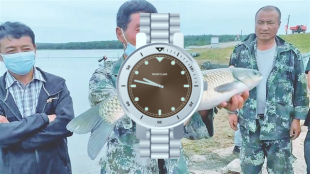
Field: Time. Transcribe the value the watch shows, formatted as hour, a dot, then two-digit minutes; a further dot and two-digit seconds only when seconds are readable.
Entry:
9.47
